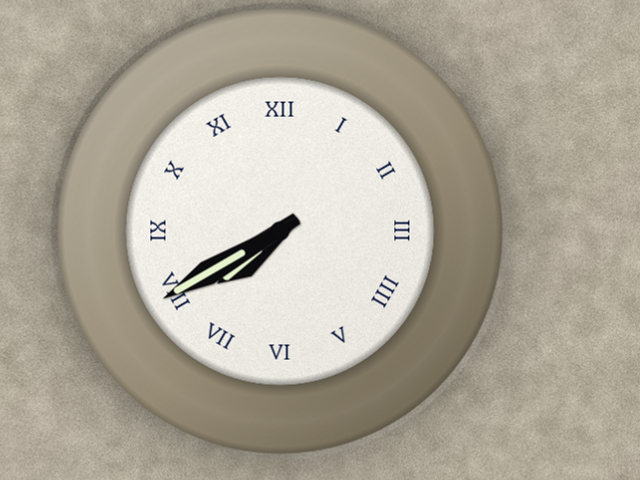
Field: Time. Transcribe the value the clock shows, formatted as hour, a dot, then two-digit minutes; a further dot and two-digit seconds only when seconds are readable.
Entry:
7.40
